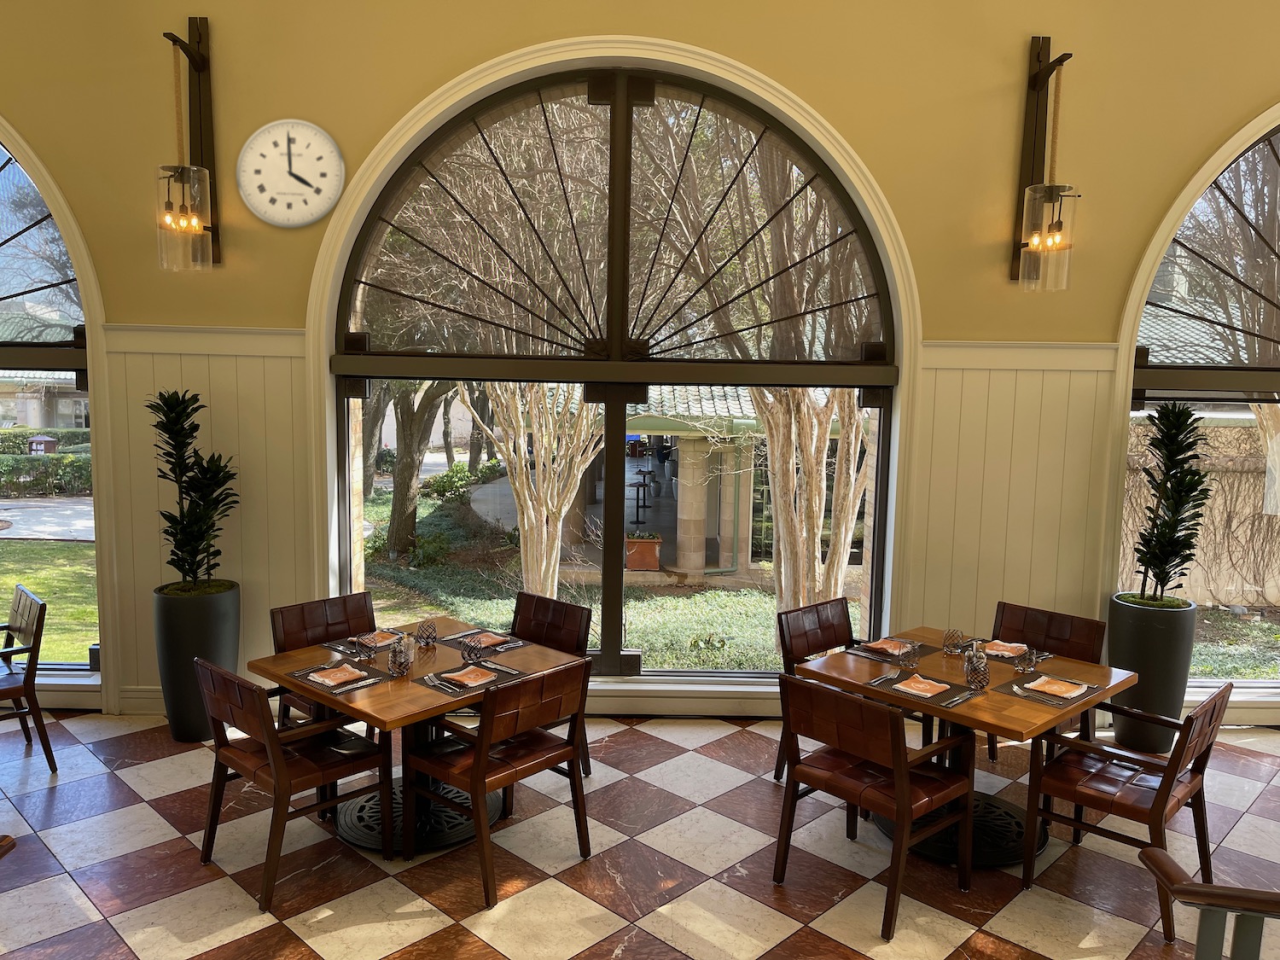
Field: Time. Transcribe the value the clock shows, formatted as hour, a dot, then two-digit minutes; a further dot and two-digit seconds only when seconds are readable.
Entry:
3.59
